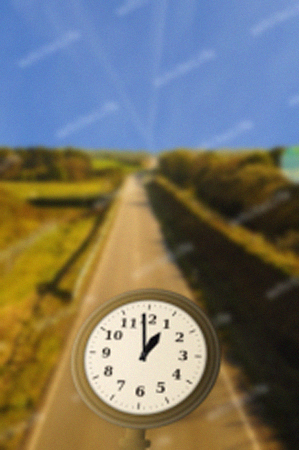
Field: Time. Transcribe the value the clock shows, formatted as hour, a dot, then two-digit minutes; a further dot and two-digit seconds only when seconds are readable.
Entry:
12.59
